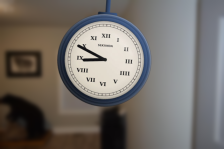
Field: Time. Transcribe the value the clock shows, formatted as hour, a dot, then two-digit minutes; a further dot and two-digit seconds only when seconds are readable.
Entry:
8.49
